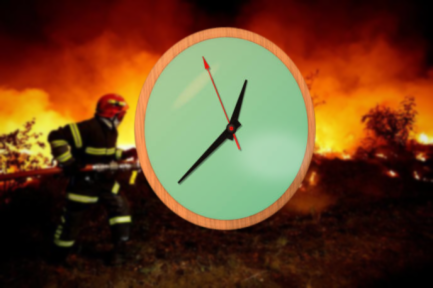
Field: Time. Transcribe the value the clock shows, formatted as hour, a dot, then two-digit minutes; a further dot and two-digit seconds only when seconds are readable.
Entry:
12.37.56
